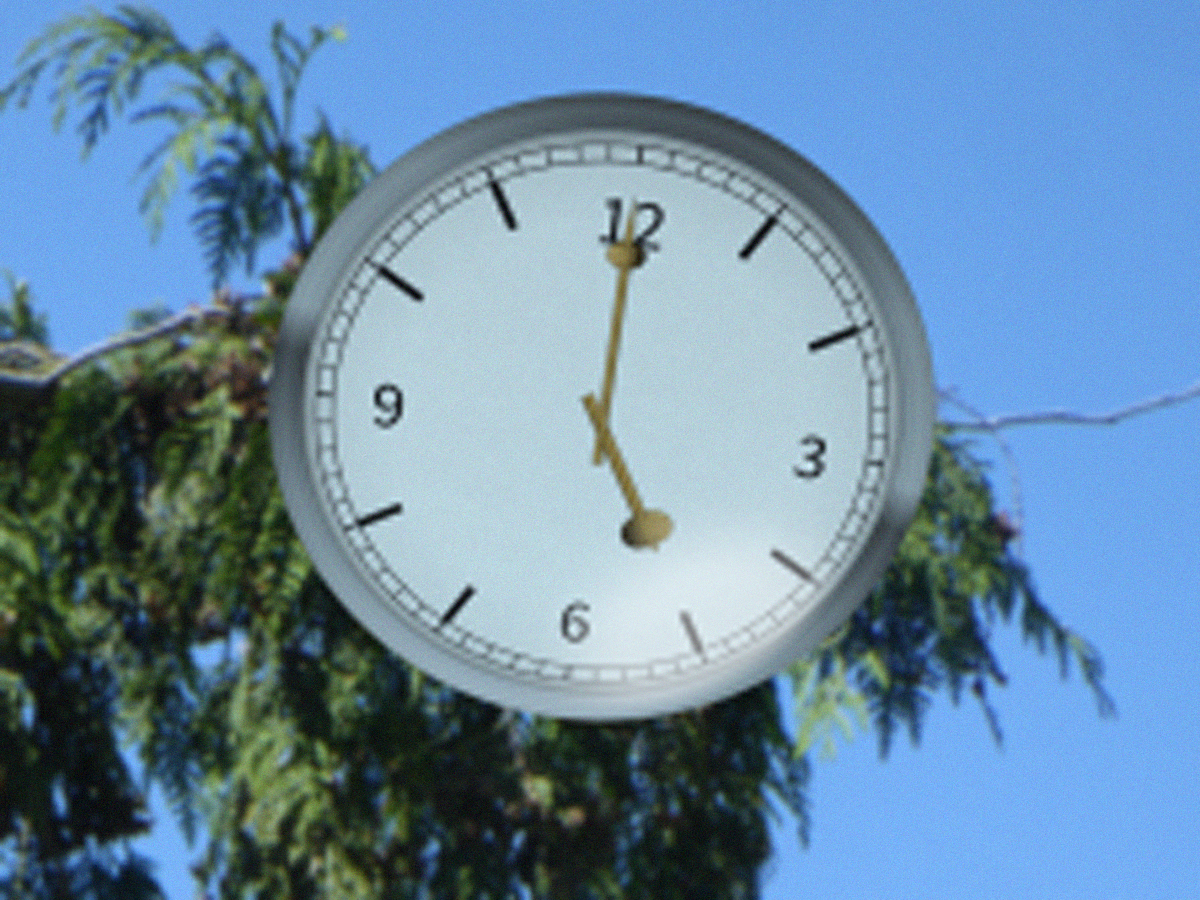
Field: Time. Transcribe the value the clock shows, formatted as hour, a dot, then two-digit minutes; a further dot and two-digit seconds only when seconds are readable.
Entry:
5.00
